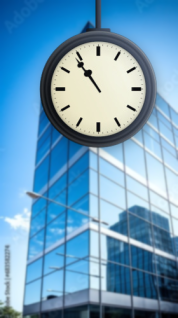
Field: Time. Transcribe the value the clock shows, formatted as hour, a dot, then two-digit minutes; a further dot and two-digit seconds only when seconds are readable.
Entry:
10.54
